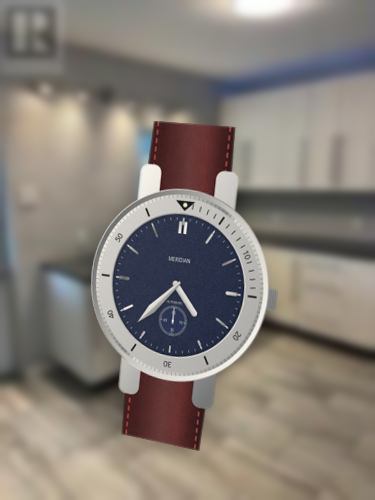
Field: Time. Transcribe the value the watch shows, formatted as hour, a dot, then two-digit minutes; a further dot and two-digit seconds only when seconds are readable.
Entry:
4.37
